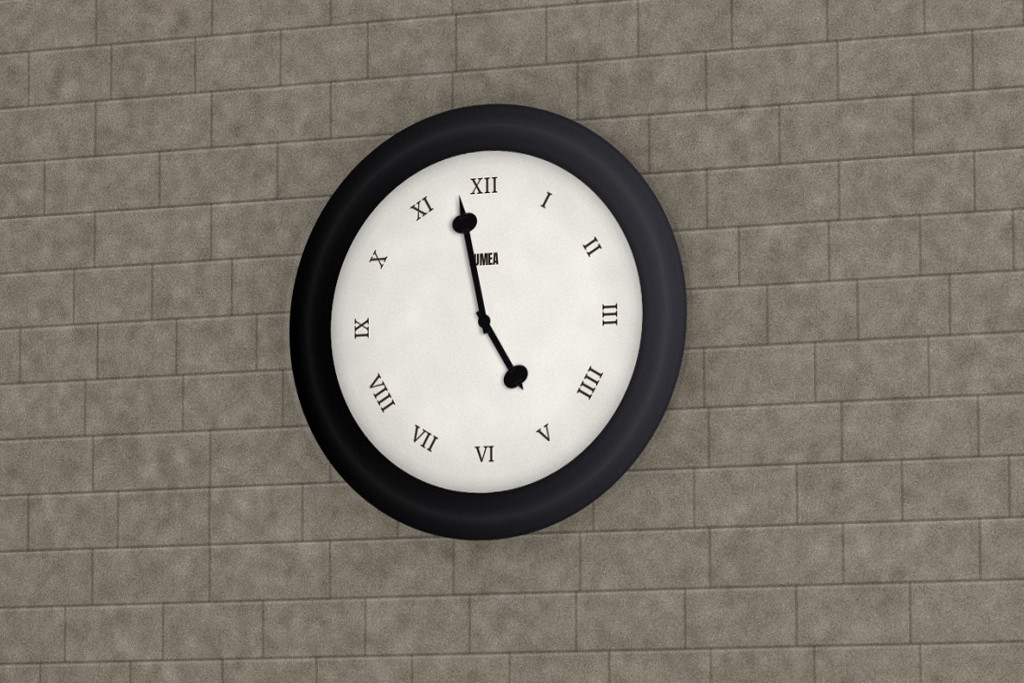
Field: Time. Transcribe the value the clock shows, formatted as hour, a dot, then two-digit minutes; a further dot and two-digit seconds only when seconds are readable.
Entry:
4.58
